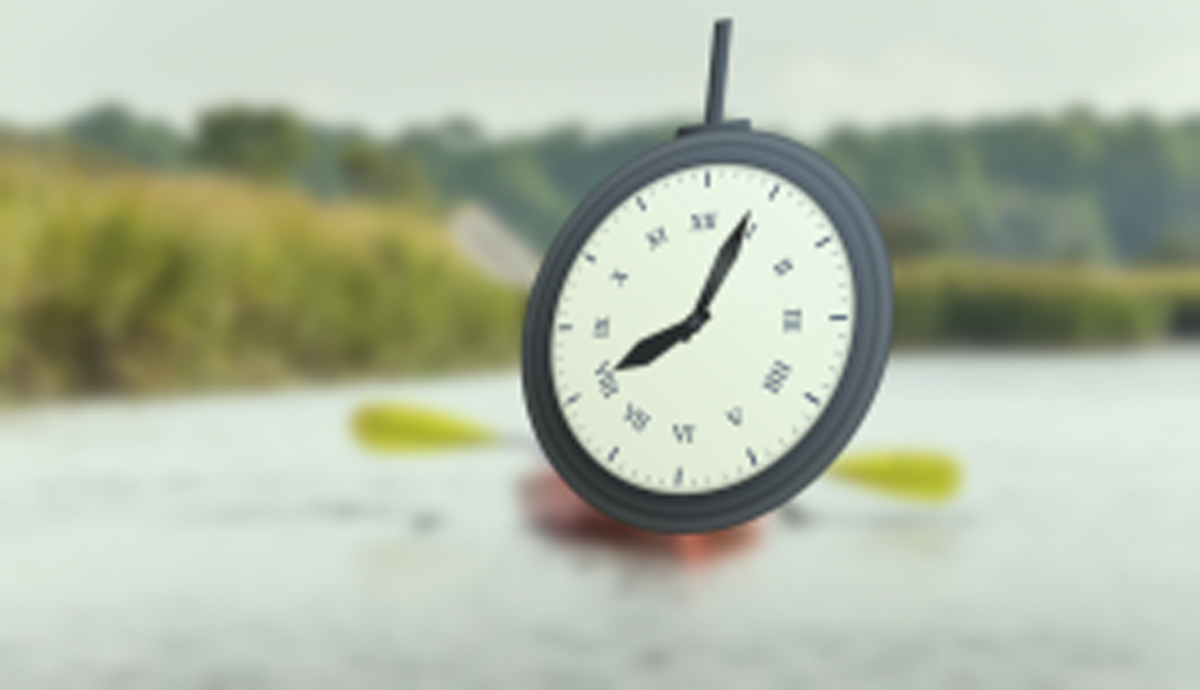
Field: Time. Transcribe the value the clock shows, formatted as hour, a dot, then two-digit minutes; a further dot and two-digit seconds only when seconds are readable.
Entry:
8.04
